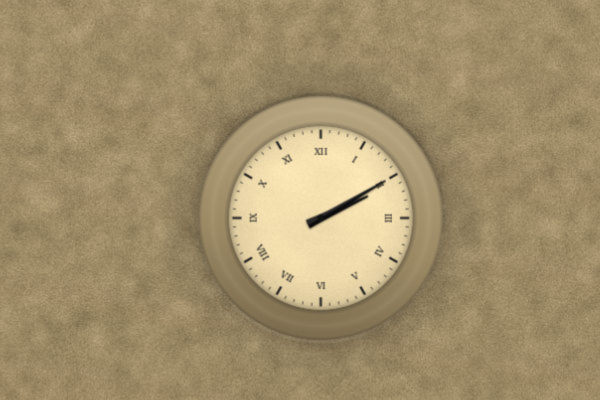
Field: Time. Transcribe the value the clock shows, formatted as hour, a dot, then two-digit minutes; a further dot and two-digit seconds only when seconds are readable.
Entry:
2.10
